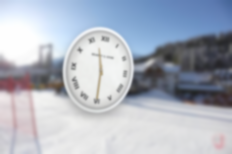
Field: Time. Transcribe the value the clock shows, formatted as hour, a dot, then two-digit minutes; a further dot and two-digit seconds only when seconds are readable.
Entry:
11.30
